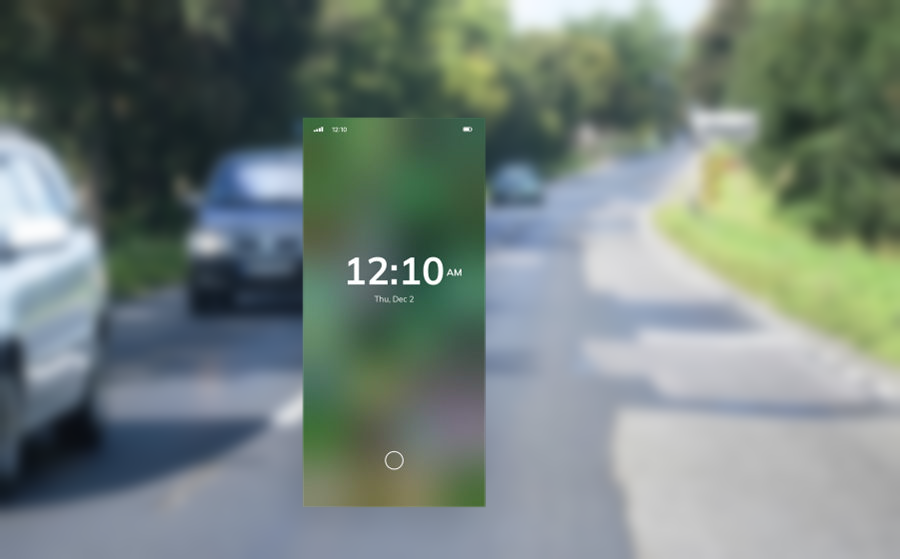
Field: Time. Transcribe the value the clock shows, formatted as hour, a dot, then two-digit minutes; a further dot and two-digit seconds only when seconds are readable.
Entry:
12.10
